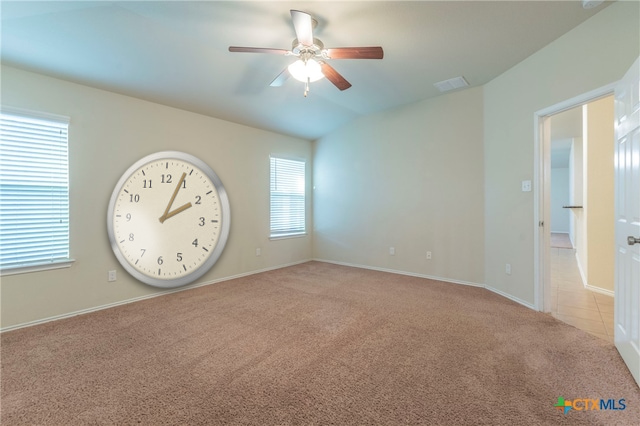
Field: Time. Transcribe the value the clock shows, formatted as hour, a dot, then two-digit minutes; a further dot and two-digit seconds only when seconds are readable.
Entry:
2.04
